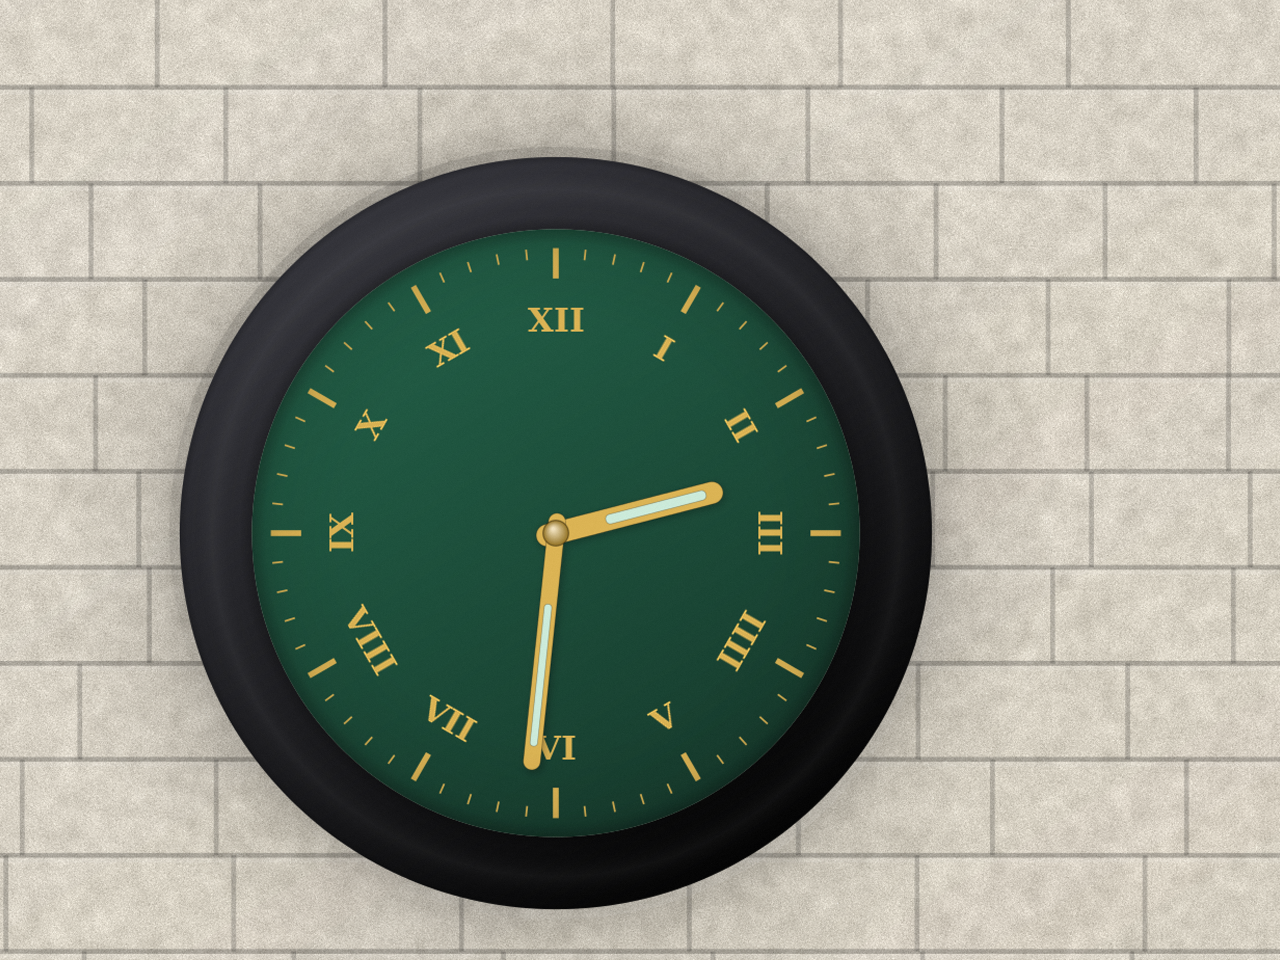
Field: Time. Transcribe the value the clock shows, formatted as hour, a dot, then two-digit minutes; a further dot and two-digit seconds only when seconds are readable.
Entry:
2.31
